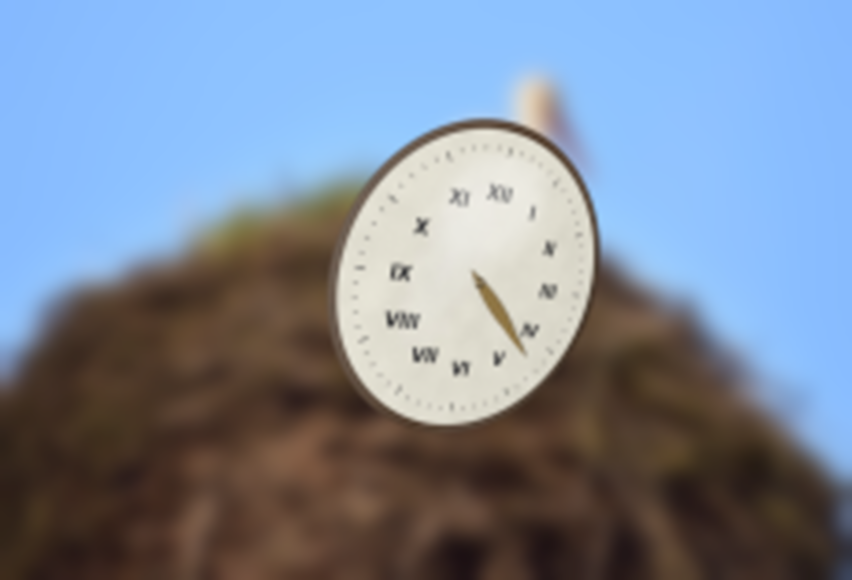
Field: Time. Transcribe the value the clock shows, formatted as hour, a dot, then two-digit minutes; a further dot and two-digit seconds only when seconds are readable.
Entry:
4.22
